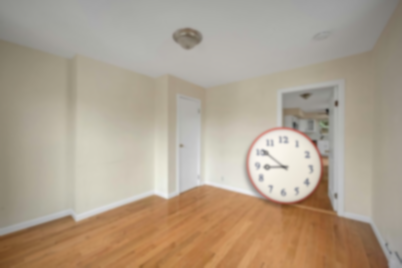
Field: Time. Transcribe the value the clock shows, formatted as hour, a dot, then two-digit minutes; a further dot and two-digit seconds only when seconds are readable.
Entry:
8.51
